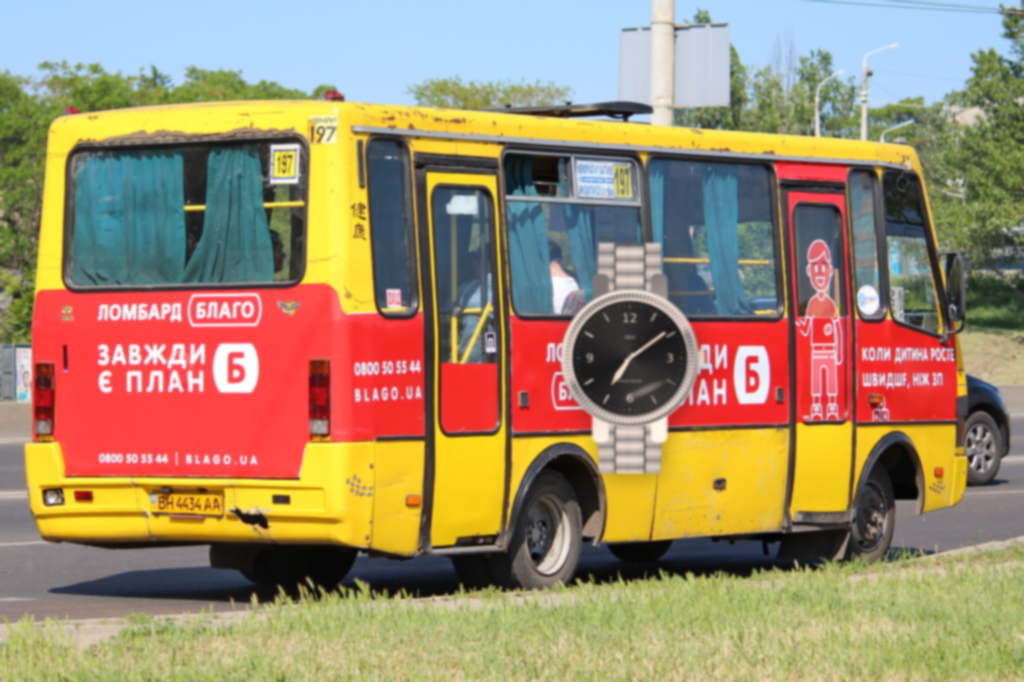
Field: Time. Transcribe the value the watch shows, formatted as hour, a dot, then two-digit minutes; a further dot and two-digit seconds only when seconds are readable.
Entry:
7.09
